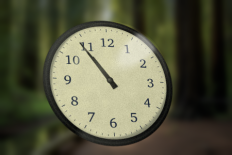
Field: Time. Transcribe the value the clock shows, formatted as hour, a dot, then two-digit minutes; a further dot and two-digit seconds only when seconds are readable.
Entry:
10.54
